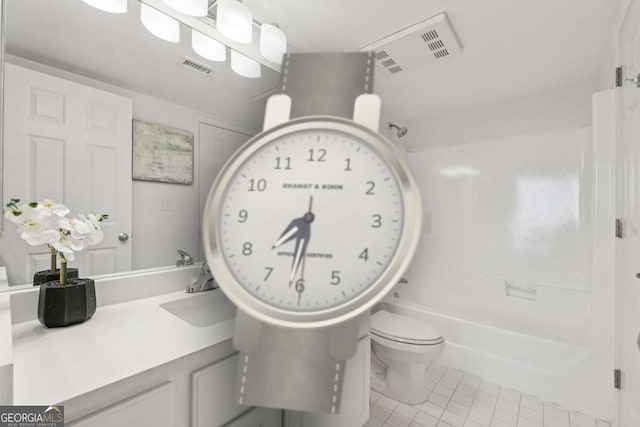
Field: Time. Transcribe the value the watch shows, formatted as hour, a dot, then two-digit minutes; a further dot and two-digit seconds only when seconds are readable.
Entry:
7.31.30
